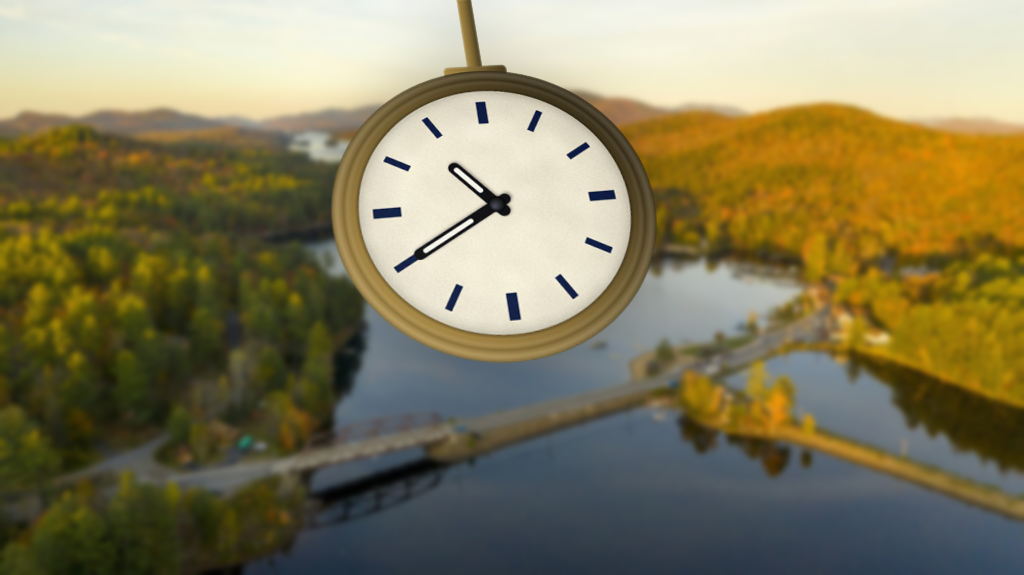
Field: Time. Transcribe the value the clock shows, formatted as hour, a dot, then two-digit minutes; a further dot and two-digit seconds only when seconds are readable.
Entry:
10.40
